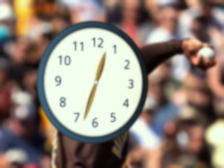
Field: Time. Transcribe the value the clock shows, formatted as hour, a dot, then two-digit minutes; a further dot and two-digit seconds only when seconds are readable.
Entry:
12.33
